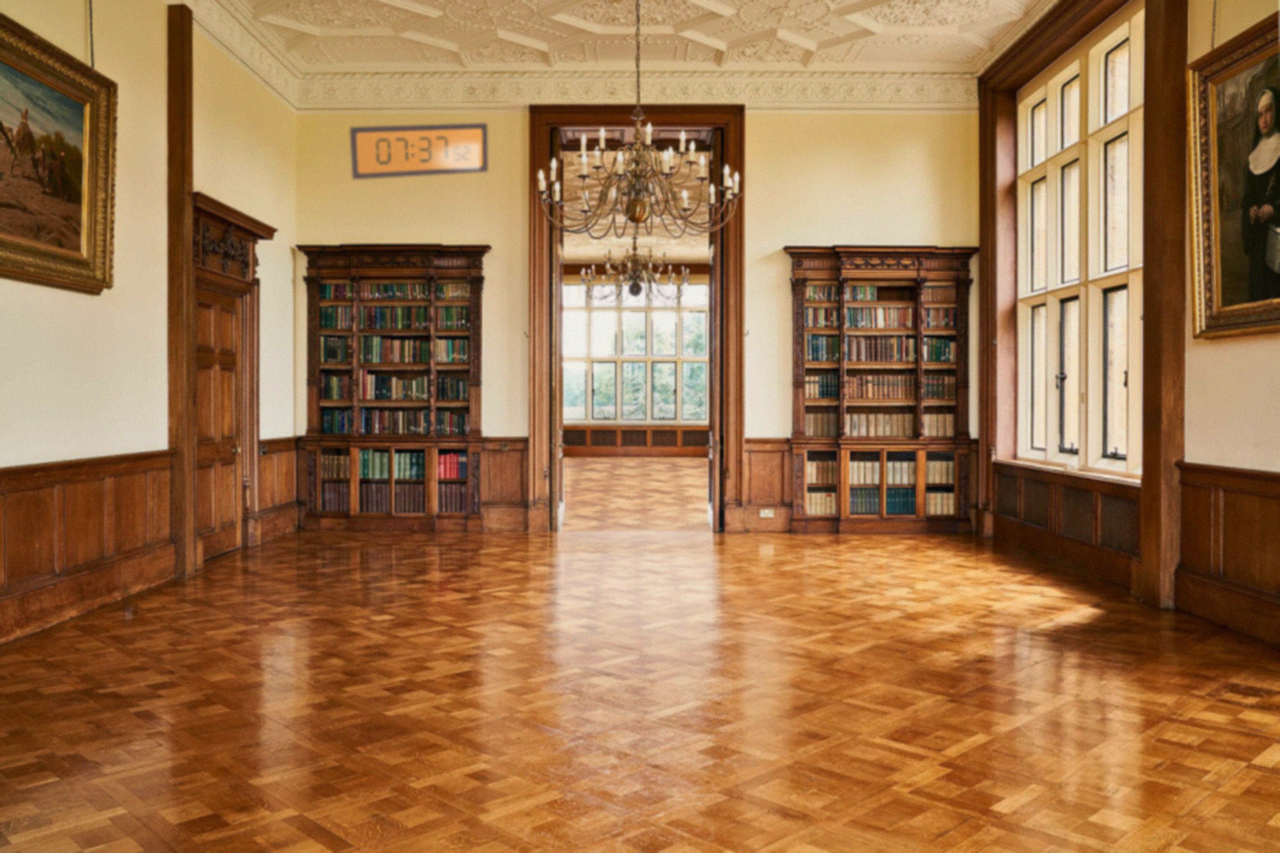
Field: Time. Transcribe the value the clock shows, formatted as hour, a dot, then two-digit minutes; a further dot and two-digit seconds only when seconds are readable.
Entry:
7.37.52
